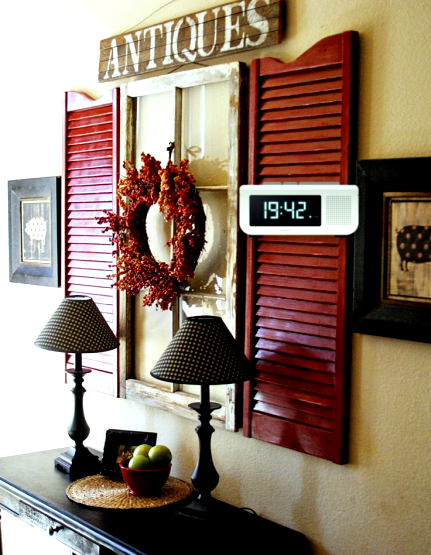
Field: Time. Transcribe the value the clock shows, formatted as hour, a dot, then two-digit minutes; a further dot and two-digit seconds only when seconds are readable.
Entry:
19.42
